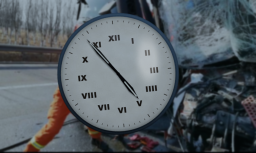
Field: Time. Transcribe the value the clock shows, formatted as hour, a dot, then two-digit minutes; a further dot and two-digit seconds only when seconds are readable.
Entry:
4.54
